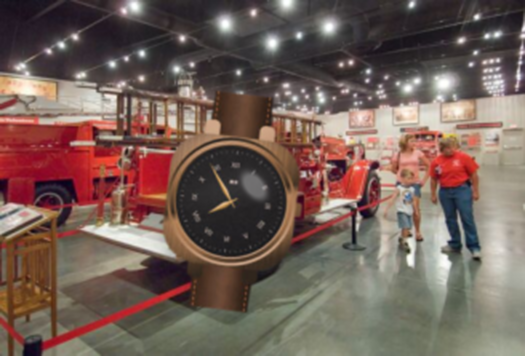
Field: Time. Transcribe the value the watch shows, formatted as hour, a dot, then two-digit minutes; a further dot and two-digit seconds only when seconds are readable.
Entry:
7.54
